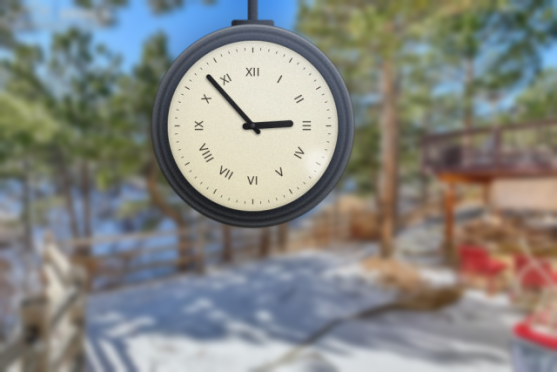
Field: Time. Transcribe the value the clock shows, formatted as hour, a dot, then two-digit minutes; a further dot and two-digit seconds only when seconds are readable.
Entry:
2.53
